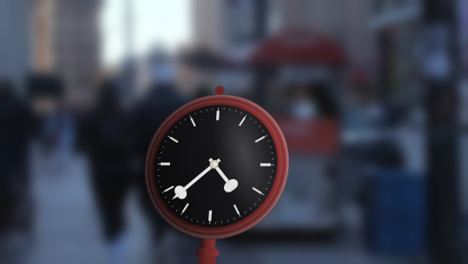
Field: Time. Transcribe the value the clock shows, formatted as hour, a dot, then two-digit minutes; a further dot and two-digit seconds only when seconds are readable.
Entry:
4.38
